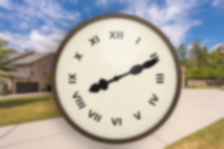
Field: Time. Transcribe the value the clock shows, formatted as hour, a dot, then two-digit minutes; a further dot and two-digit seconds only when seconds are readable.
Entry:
8.11
